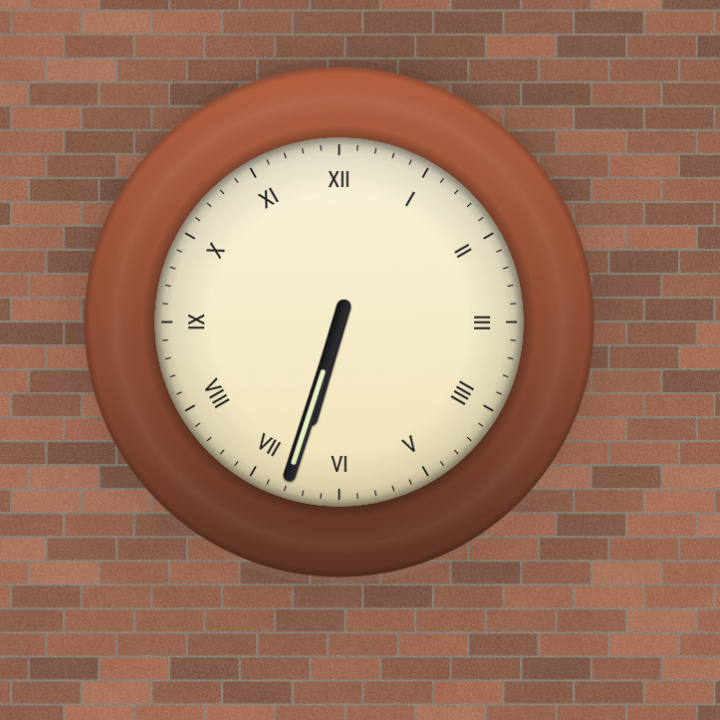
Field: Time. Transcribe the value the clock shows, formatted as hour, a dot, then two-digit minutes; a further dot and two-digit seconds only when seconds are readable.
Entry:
6.33
